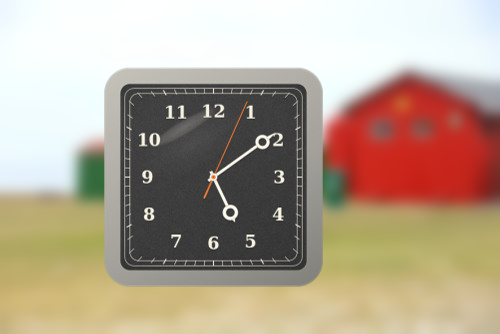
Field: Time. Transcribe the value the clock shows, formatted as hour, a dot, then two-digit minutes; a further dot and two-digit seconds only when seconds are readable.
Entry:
5.09.04
